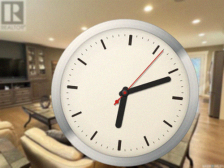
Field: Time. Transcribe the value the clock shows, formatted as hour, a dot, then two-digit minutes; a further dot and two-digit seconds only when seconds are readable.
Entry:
6.11.06
